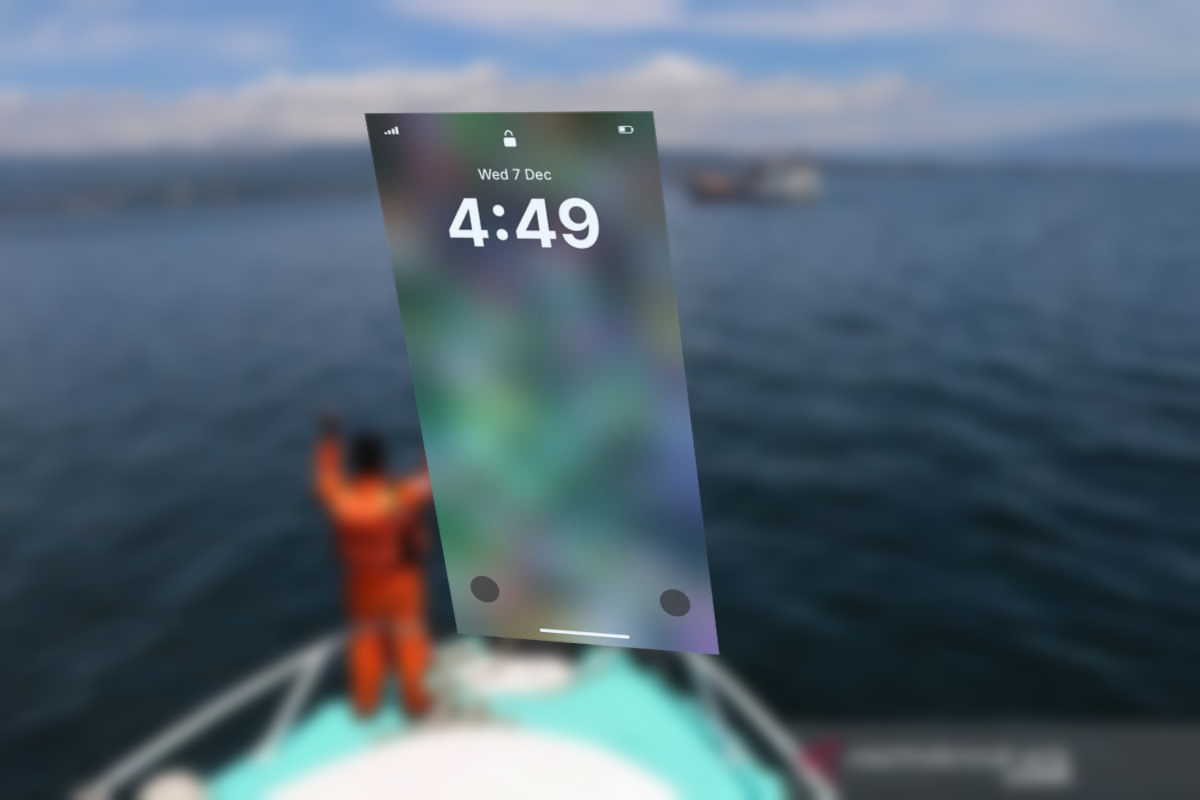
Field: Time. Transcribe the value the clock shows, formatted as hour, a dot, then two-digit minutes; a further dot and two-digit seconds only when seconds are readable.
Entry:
4.49
